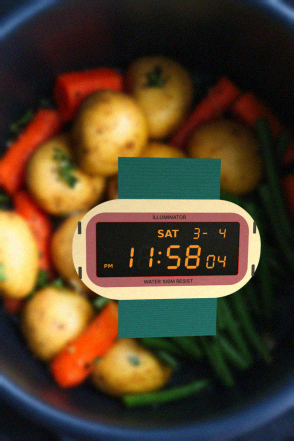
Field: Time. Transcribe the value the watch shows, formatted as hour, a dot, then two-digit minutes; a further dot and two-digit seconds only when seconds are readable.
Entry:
11.58.04
